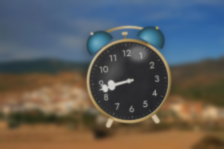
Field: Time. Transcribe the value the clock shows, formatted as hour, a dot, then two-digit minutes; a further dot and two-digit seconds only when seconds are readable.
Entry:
8.43
